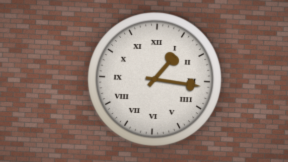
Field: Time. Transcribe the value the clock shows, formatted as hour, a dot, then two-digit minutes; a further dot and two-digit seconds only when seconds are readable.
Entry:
1.16
